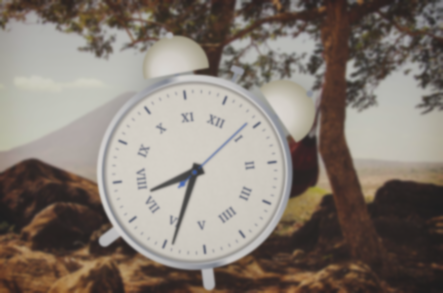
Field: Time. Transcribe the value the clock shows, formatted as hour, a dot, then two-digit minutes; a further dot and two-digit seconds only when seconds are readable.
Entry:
7.29.04
